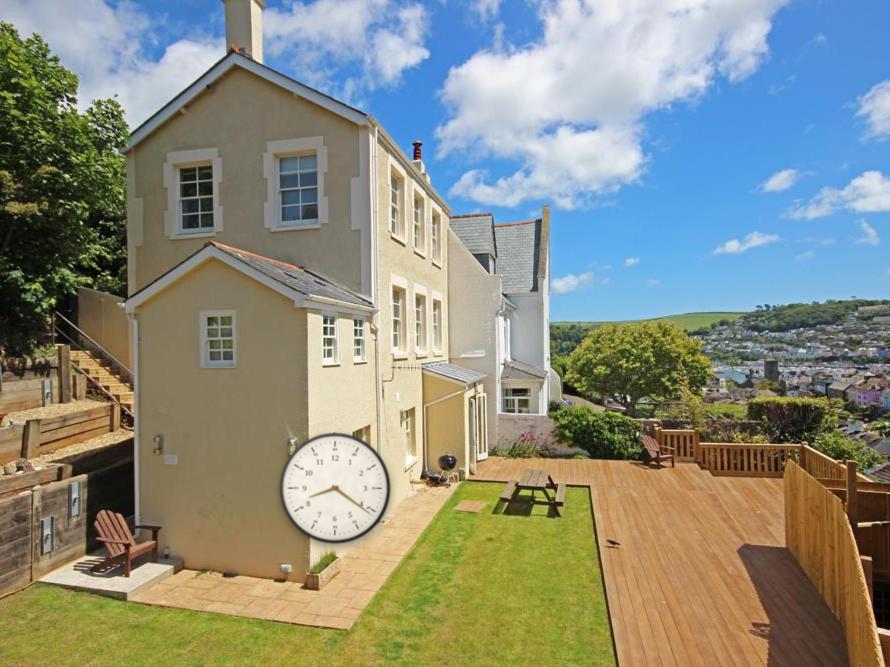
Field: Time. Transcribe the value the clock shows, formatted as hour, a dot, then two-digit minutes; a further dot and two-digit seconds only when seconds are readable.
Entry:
8.21
